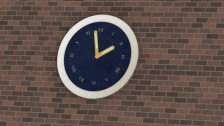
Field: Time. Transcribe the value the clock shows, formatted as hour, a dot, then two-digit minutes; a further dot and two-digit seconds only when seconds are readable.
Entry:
1.58
